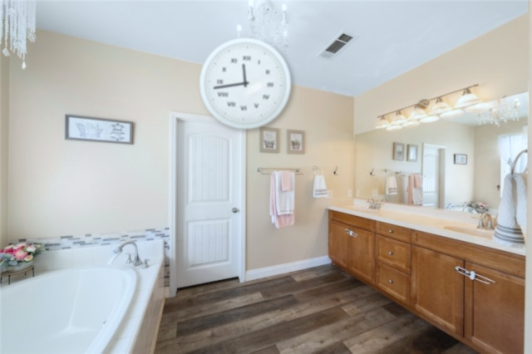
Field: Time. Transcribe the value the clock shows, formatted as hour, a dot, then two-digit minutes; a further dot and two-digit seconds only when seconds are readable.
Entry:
11.43
